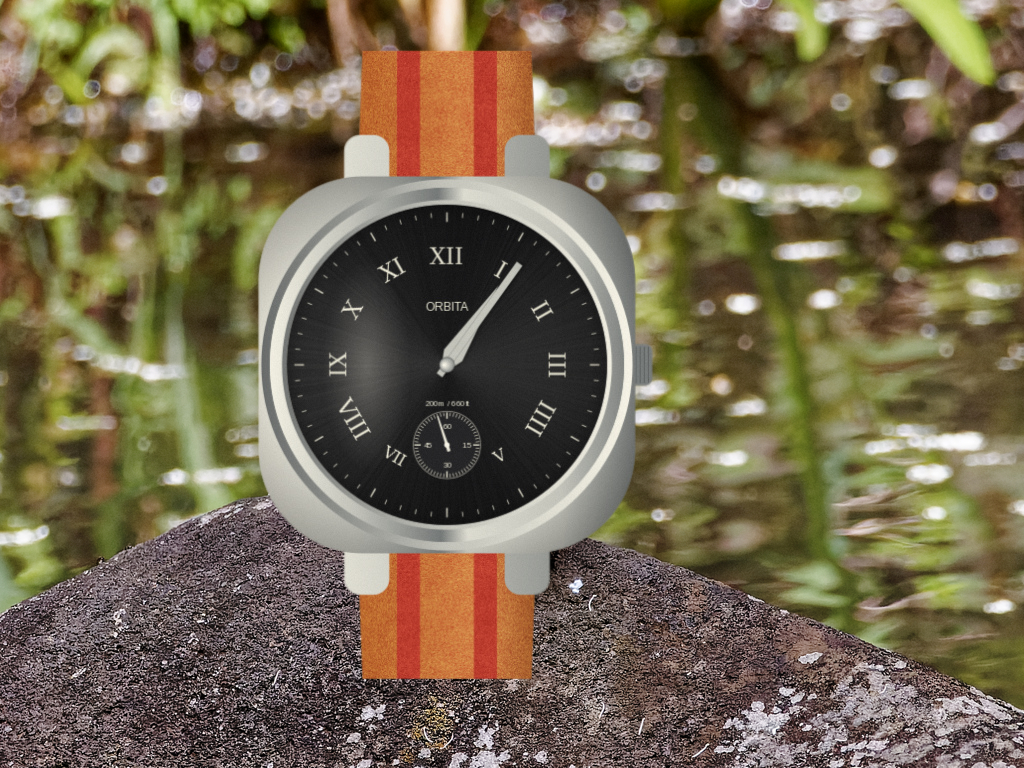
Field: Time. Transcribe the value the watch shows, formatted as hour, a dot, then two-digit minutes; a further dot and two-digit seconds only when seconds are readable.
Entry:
1.05.57
